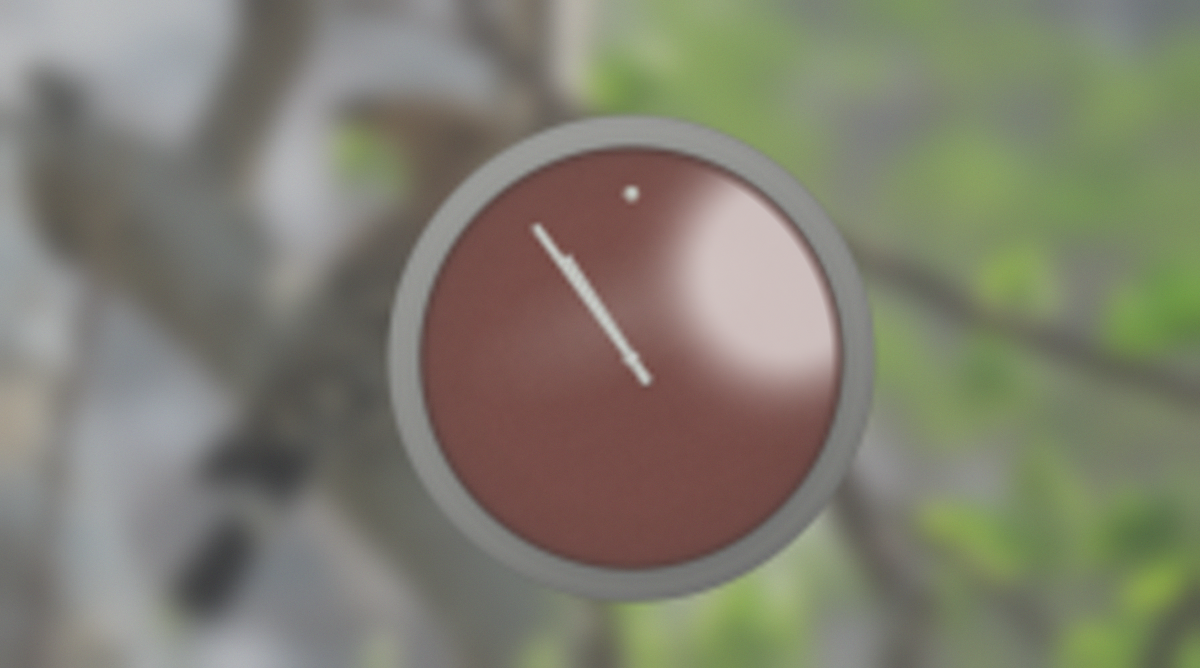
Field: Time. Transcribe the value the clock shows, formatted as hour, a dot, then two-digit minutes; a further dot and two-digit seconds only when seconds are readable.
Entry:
10.54
